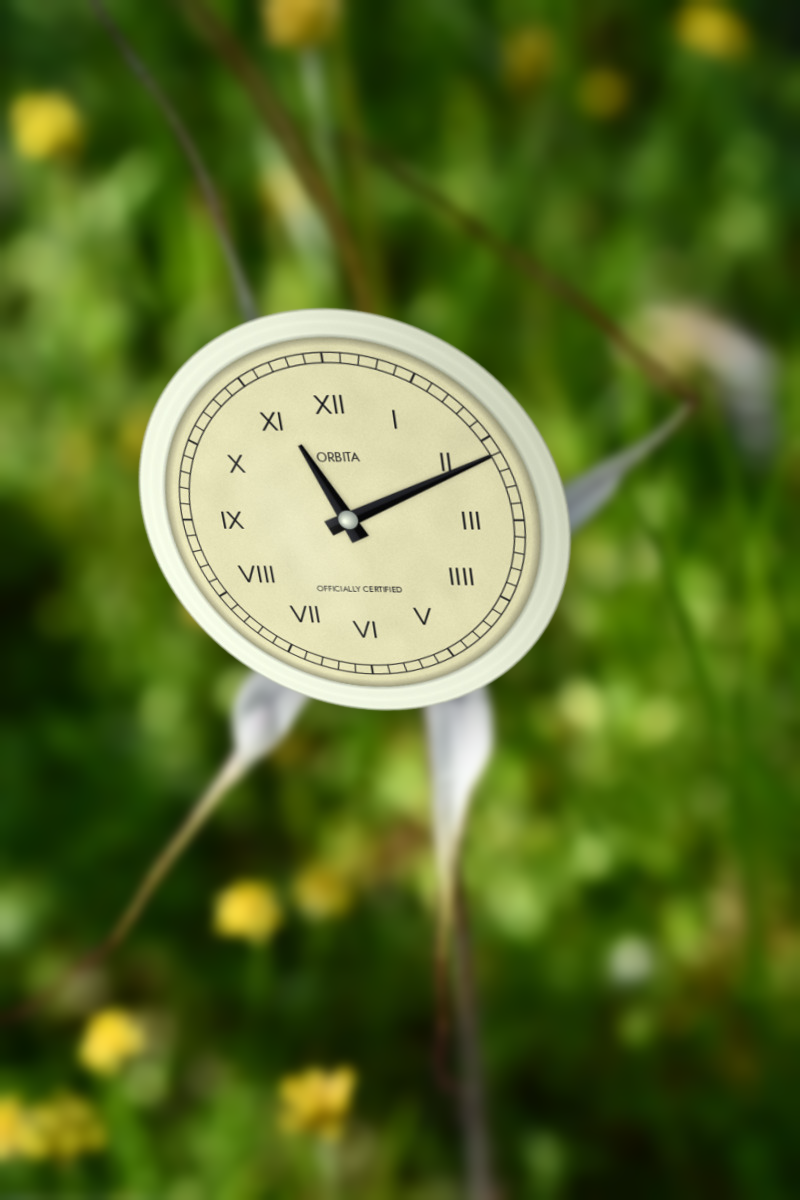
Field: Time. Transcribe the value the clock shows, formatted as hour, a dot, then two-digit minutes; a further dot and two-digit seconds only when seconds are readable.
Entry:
11.11
